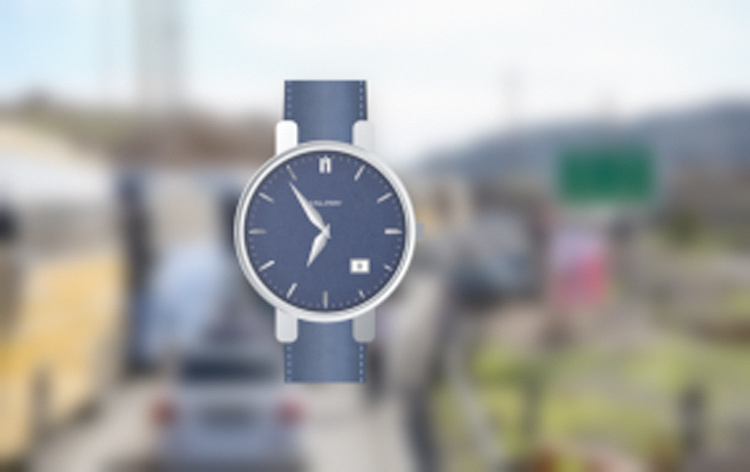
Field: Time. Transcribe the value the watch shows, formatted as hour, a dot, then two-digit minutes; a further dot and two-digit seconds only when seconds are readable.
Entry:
6.54
